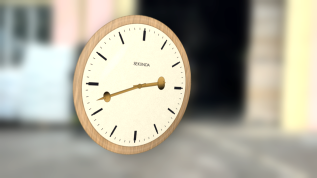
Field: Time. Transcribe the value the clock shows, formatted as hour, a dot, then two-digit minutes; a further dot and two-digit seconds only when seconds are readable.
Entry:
2.42
